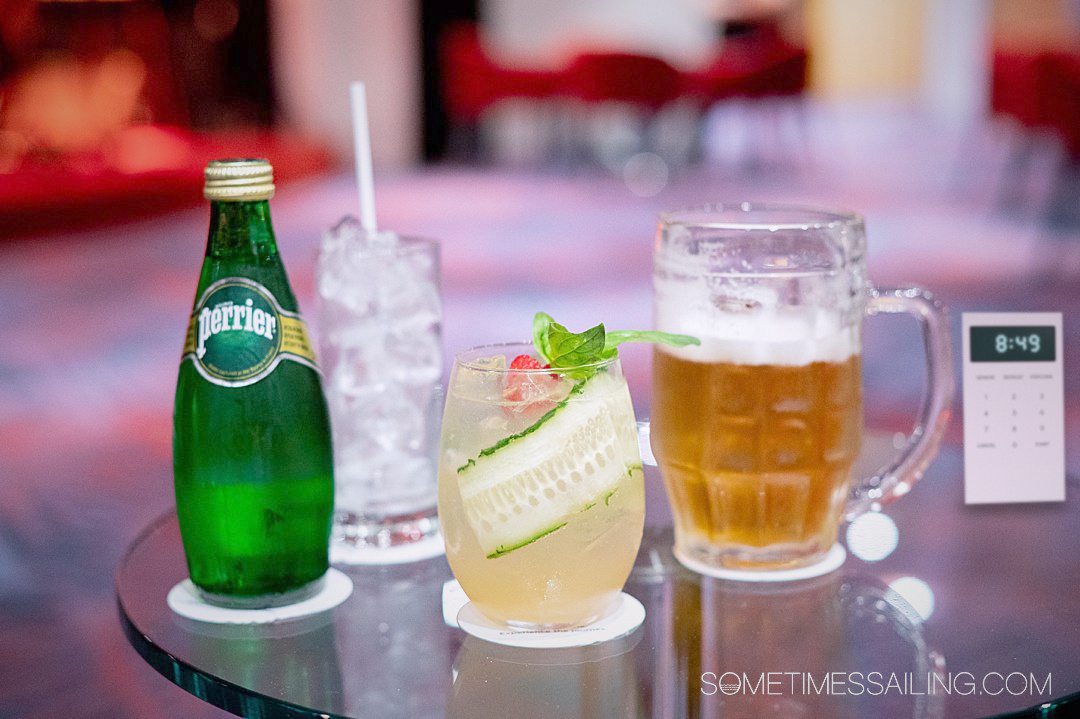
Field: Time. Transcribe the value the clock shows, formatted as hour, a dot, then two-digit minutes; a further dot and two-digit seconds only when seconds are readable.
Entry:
8.49
